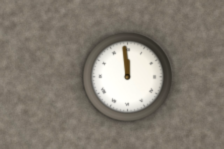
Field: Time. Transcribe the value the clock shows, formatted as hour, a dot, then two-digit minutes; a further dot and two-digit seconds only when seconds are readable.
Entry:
11.59
